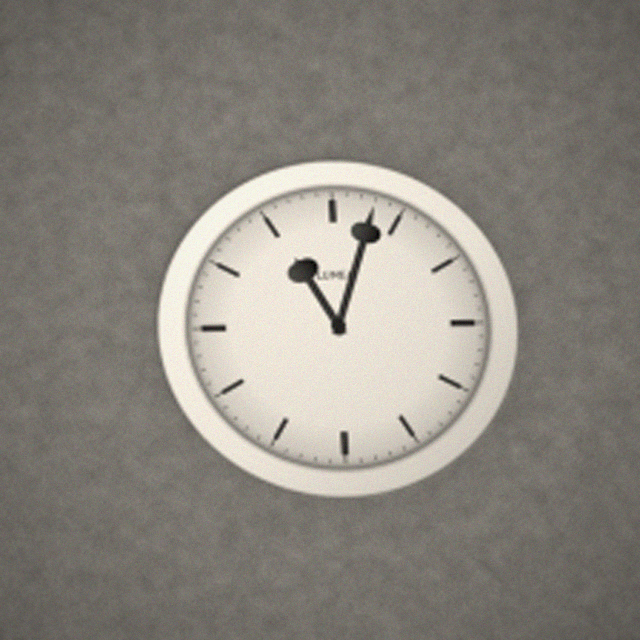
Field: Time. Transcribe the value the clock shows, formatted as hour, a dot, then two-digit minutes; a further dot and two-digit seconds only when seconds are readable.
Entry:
11.03
